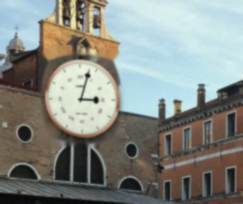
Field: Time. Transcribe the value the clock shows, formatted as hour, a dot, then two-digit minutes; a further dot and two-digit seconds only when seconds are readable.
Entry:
3.03
